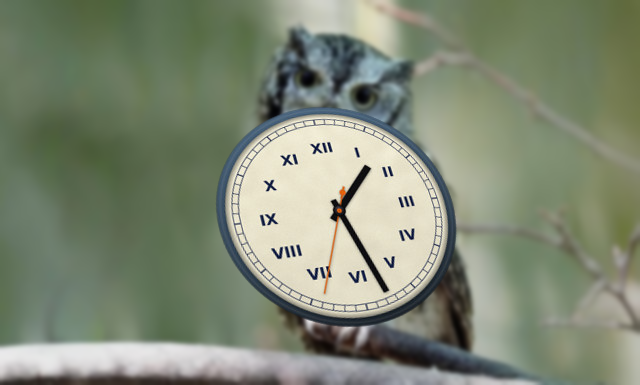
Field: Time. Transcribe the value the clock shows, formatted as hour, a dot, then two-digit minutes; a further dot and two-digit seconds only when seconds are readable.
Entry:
1.27.34
